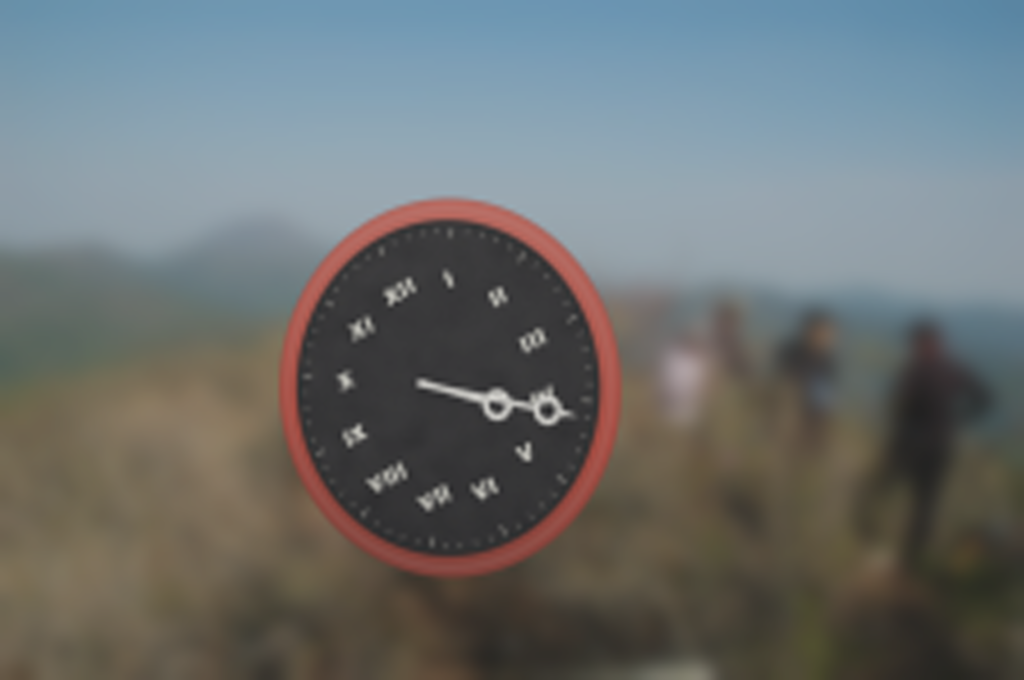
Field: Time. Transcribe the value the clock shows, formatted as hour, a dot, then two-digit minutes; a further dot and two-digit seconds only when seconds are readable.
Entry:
4.21
